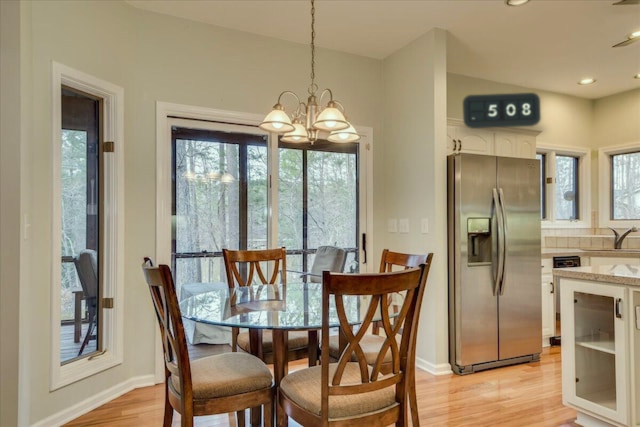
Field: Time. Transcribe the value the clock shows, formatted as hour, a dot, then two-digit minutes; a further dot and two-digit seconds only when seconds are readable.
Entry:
5.08
